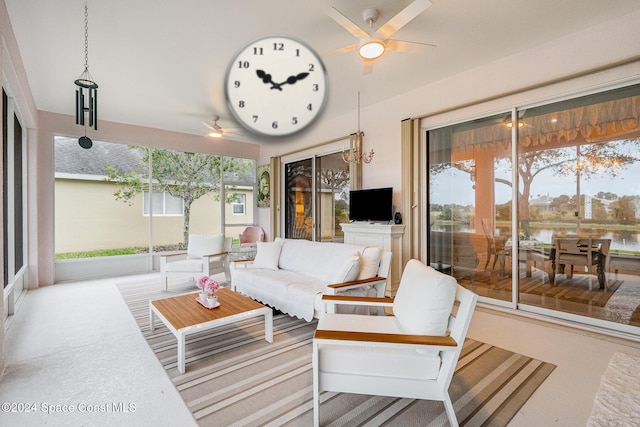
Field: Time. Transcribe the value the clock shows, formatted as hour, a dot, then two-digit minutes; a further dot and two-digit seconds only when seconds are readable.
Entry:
10.11
